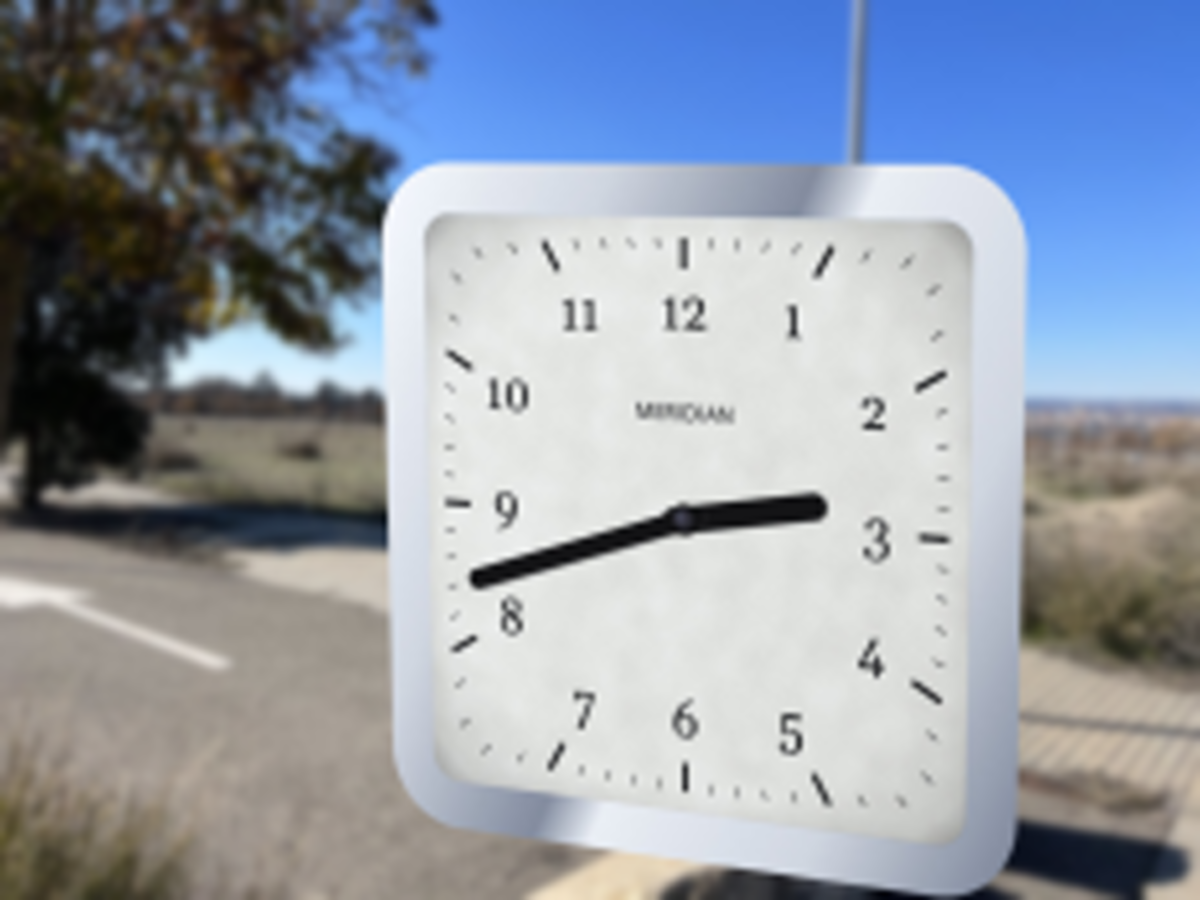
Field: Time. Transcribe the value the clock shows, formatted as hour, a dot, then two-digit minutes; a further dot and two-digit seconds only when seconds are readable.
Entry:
2.42
